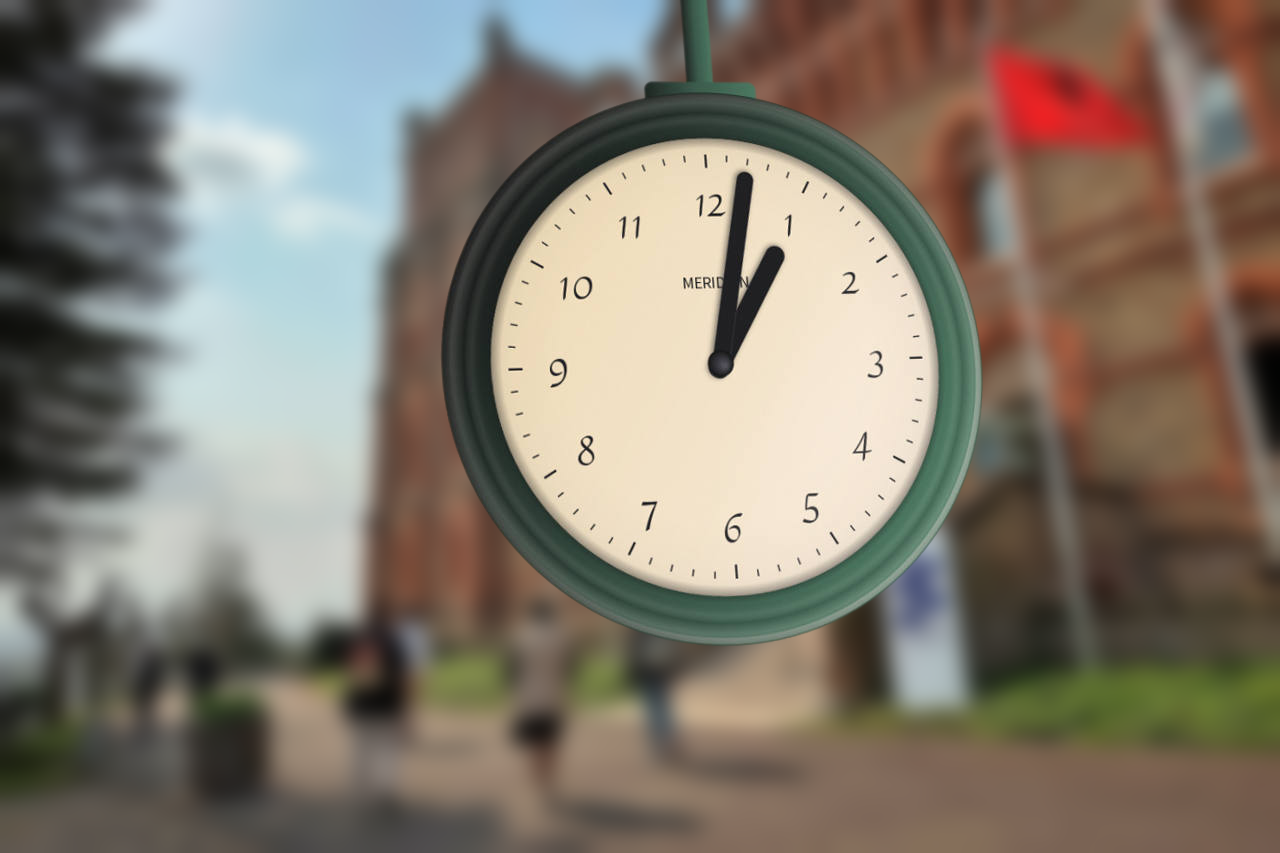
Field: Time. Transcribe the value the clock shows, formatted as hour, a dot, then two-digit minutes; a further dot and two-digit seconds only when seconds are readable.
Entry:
1.02
